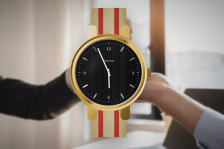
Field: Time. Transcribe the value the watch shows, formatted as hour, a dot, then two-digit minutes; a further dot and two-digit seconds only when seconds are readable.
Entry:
5.56
